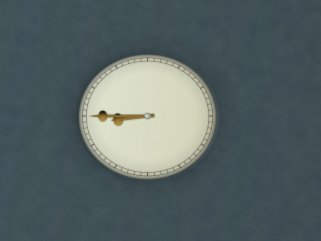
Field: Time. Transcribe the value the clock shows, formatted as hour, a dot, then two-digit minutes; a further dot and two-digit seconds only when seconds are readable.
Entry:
8.45
